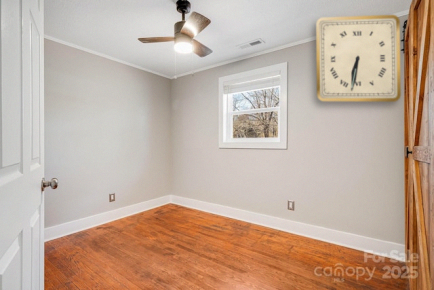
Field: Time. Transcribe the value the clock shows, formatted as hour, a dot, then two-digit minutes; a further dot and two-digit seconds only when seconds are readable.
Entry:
6.32
